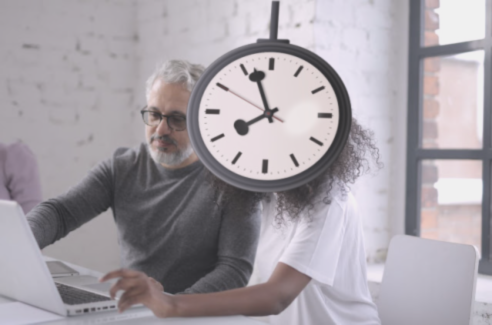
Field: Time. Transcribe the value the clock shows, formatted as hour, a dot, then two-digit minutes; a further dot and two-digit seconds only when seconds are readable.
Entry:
7.56.50
